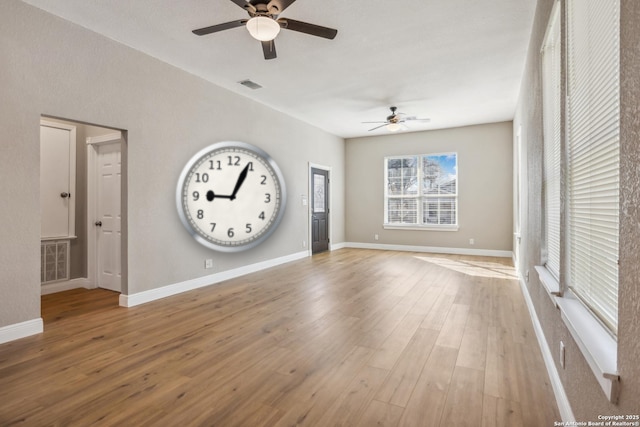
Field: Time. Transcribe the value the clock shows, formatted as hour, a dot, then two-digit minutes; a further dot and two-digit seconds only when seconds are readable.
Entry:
9.04
